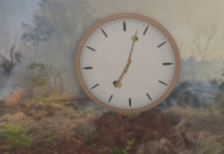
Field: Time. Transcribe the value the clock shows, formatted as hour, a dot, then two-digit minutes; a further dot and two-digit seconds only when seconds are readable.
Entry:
7.03
